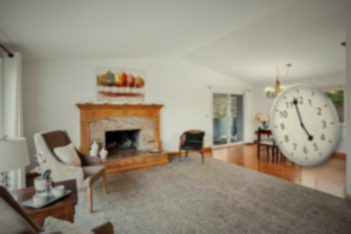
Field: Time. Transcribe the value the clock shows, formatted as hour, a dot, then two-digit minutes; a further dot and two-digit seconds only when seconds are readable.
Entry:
4.58
